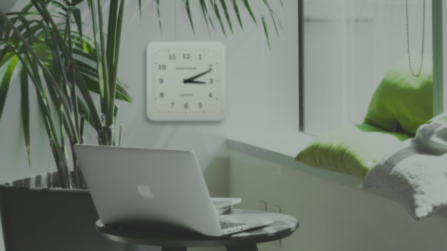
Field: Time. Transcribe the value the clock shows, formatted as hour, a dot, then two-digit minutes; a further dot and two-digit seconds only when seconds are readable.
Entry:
3.11
